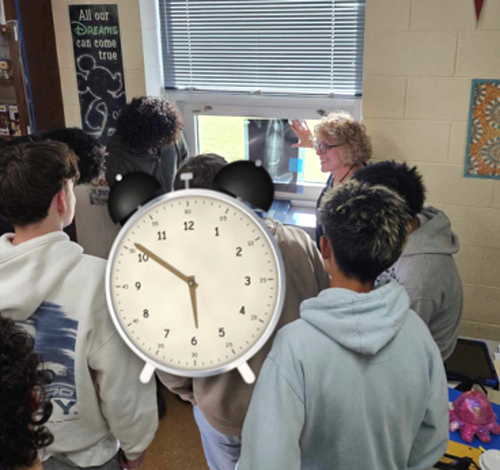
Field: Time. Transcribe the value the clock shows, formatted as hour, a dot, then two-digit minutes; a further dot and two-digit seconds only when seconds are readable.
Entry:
5.51
